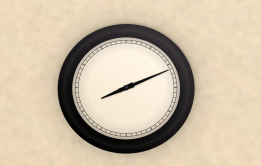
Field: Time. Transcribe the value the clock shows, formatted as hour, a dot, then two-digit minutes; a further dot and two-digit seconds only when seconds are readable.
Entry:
8.11
